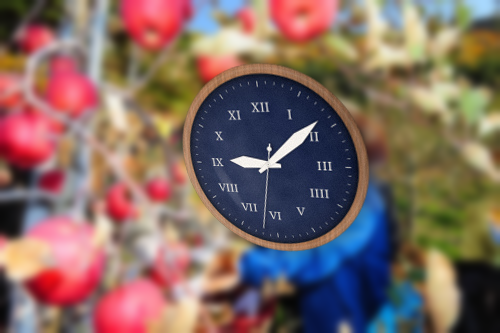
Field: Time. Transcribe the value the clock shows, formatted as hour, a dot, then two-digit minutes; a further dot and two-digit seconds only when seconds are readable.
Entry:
9.08.32
